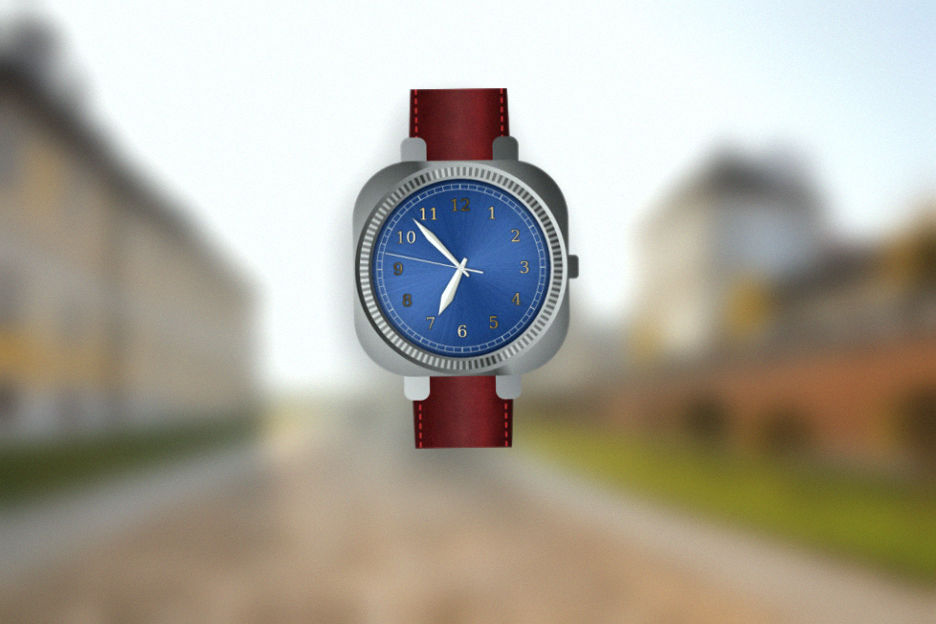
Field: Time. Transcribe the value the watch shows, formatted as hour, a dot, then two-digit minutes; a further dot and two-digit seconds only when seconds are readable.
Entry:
6.52.47
